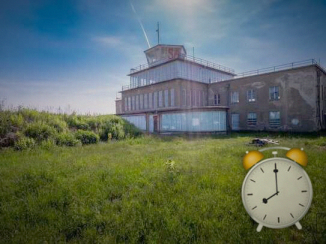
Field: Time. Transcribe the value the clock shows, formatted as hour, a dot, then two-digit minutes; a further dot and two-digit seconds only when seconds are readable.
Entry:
8.00
